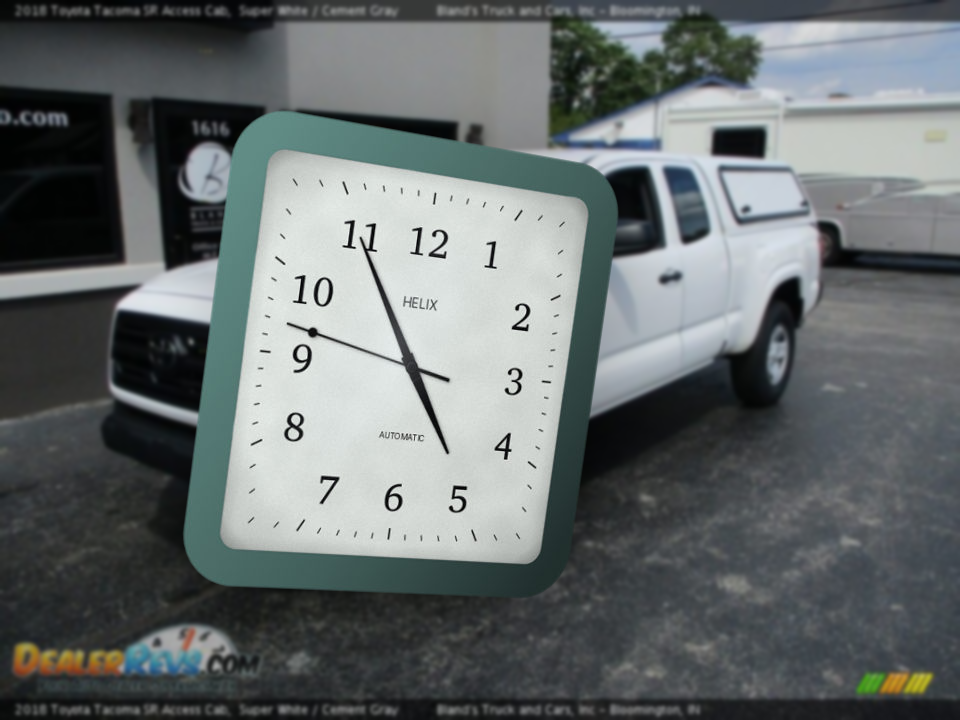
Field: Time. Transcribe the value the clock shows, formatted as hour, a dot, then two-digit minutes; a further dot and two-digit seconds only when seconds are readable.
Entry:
4.54.47
